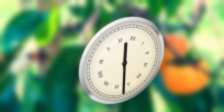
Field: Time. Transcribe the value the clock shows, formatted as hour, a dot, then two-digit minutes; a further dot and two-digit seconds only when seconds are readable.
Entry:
11.27
